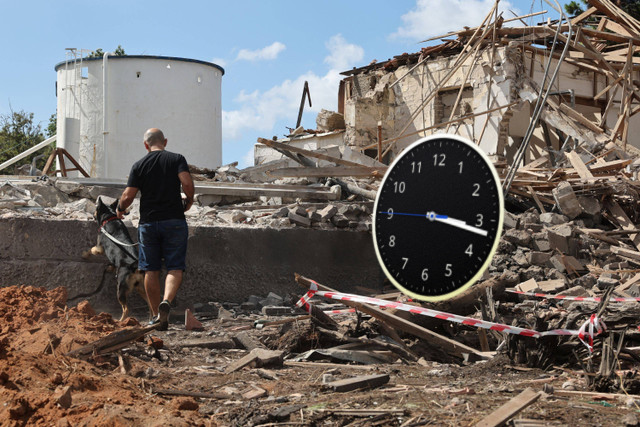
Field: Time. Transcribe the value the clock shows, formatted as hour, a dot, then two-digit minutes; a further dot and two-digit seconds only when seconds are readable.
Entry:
3.16.45
